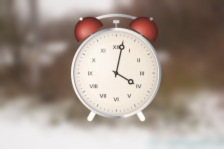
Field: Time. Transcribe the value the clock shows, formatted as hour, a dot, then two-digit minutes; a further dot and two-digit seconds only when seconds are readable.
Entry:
4.02
